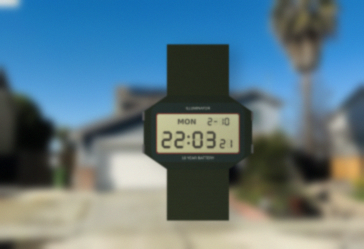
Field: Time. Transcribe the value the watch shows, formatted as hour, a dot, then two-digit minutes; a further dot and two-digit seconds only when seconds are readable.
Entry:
22.03
